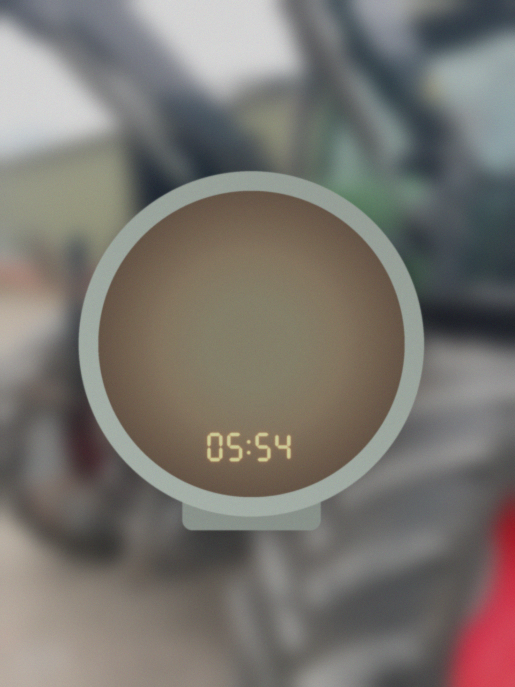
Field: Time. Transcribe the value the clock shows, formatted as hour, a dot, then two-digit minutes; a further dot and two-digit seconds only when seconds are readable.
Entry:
5.54
